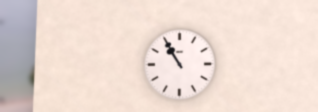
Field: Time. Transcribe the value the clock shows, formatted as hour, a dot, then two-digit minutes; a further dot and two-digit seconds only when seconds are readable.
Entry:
10.55
